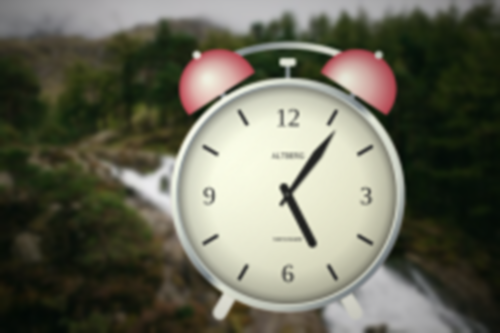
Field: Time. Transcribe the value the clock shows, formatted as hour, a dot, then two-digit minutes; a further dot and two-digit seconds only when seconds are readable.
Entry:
5.06
